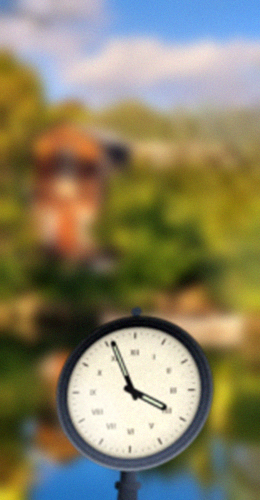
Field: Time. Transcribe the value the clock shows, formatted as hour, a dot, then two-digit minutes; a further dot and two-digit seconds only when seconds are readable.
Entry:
3.56
